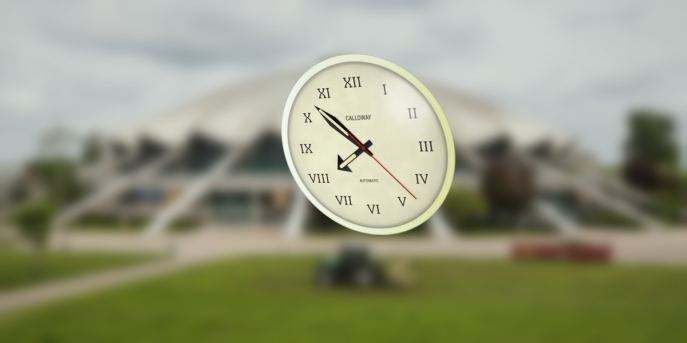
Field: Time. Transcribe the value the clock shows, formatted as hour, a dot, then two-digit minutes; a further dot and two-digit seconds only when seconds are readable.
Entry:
7.52.23
